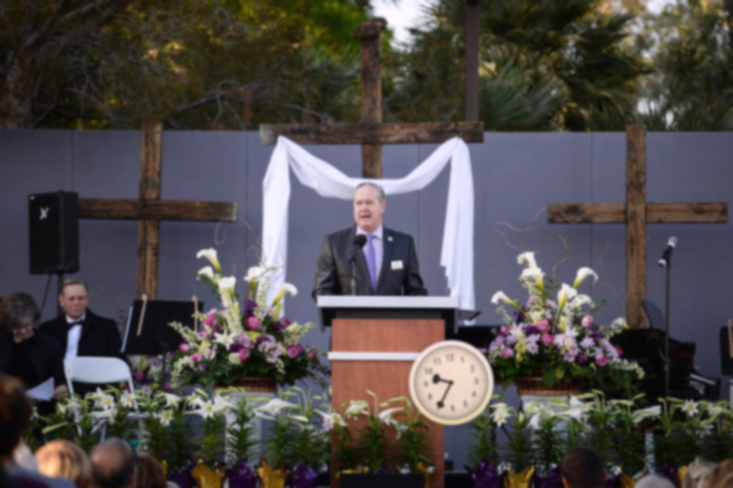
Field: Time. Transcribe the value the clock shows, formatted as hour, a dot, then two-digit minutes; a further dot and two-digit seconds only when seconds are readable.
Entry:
9.35
